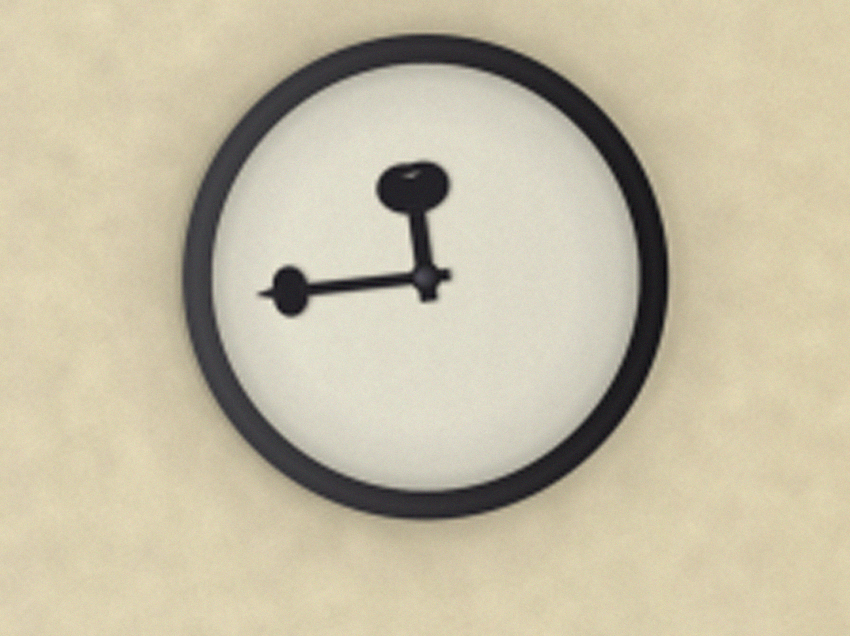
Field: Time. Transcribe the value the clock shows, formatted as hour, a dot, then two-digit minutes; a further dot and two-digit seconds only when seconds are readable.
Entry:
11.44
